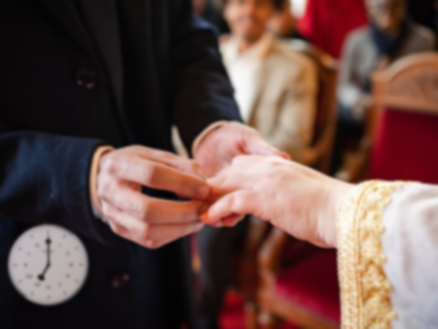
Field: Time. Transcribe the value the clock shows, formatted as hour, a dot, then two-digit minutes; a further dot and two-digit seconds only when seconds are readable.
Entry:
7.00
